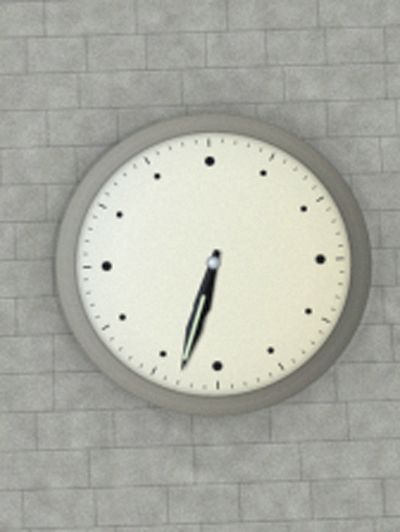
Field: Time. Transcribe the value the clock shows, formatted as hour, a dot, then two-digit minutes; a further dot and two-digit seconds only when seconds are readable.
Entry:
6.33
